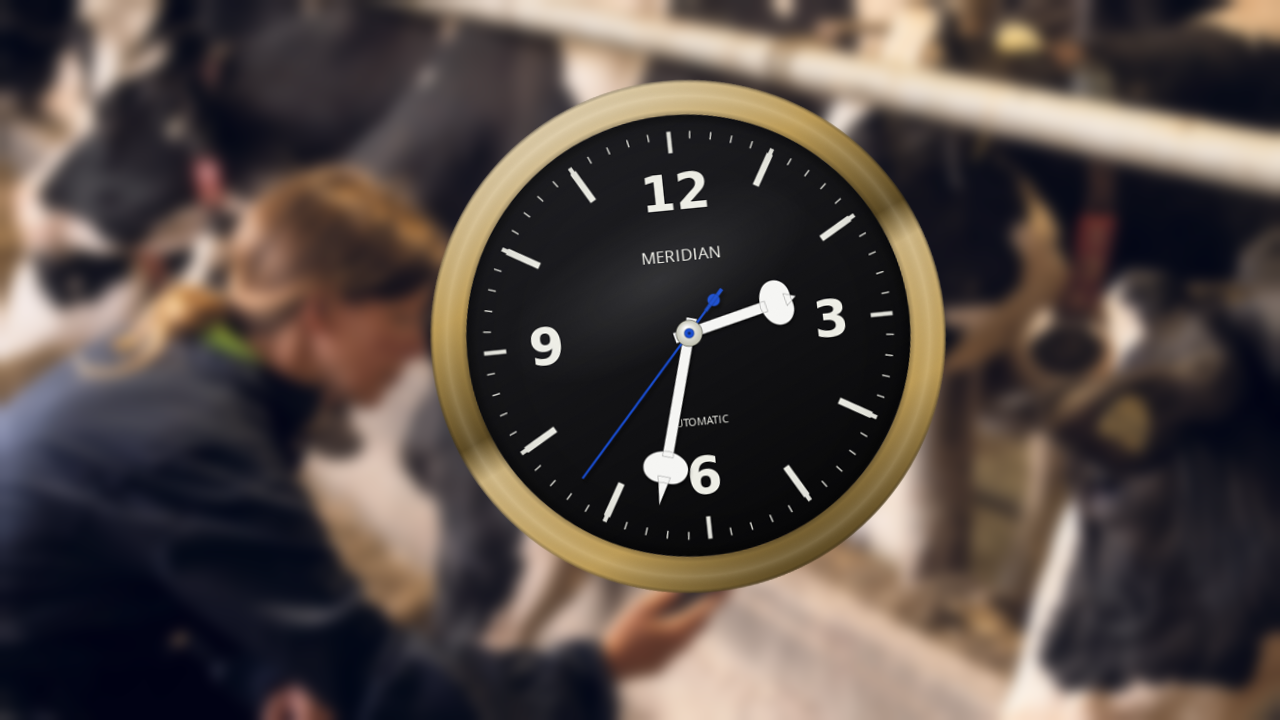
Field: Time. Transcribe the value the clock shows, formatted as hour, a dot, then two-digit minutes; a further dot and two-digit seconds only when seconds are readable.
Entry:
2.32.37
